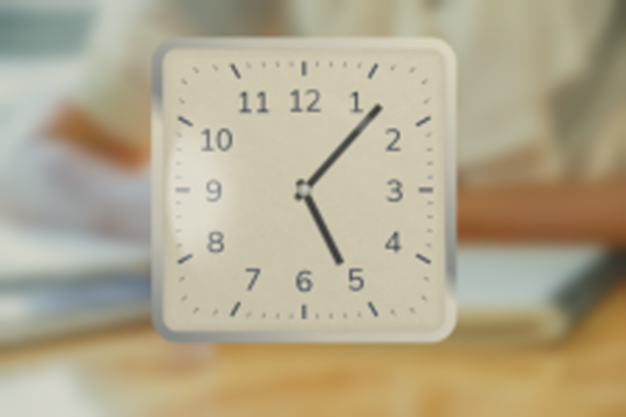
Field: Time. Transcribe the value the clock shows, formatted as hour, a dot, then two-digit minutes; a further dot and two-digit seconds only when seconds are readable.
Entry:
5.07
